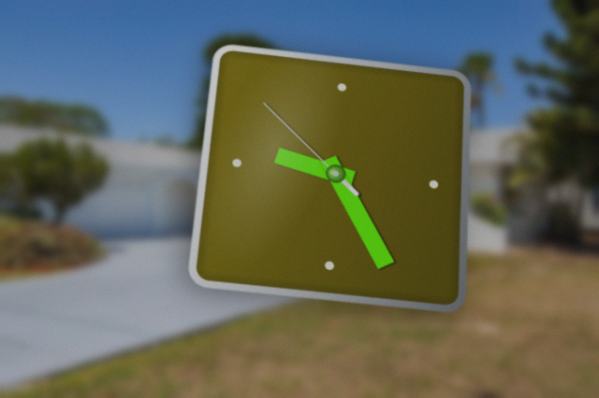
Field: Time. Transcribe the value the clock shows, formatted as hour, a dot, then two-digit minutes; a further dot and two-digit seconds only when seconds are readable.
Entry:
9.24.52
